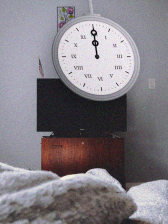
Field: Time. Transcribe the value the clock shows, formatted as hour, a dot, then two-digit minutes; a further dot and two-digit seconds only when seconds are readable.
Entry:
12.00
